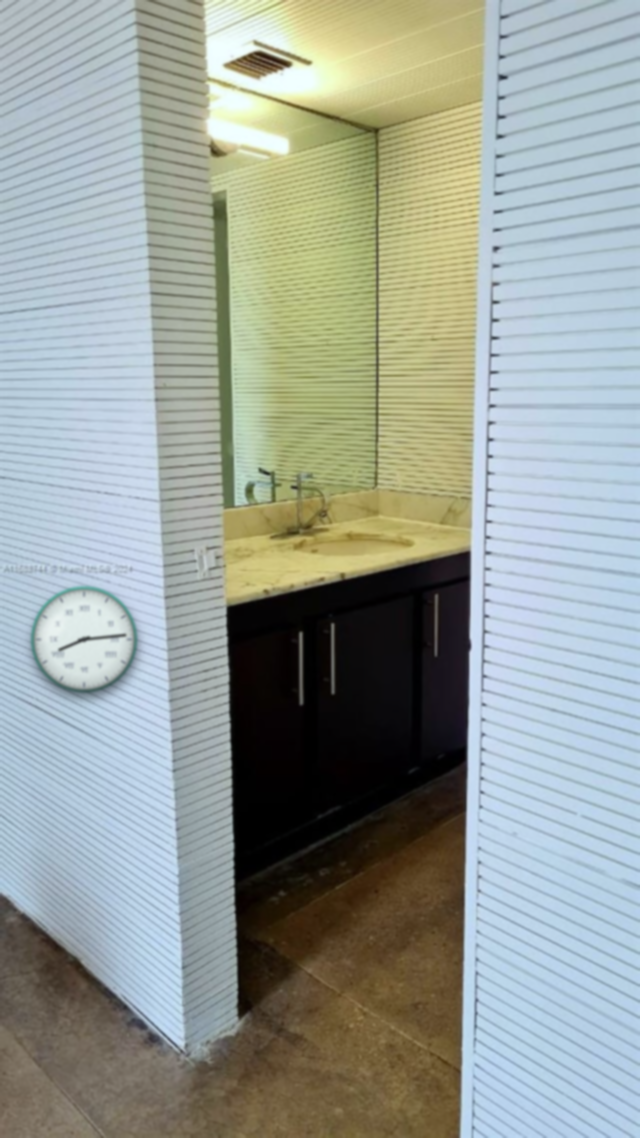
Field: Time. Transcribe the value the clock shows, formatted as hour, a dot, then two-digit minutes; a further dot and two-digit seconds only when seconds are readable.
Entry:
8.14
